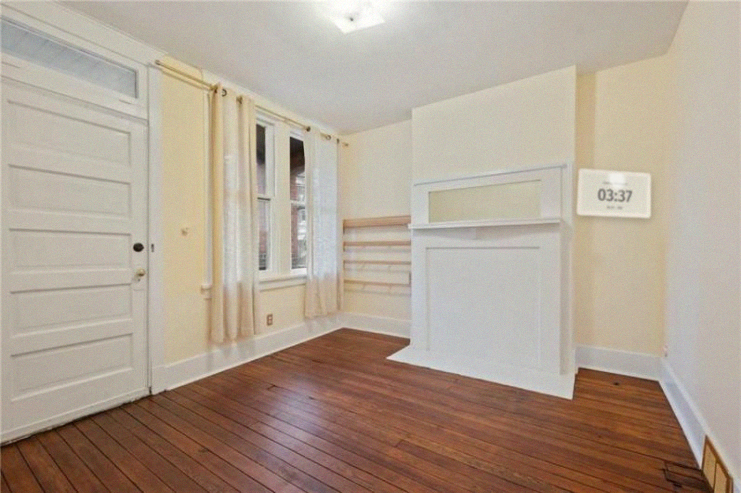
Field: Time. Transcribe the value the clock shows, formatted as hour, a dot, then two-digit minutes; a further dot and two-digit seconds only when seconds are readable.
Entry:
3.37
